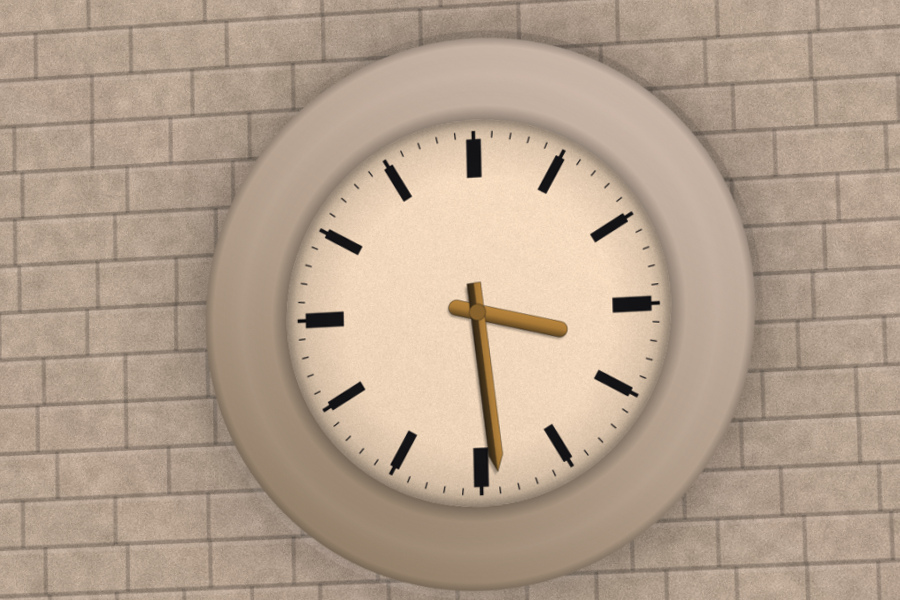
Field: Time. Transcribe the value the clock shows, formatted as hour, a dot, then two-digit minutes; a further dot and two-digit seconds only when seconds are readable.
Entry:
3.29
